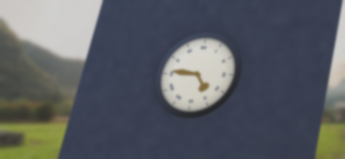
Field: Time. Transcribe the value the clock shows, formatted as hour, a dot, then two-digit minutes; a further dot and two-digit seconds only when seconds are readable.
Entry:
4.46
